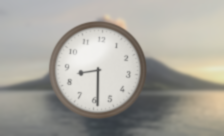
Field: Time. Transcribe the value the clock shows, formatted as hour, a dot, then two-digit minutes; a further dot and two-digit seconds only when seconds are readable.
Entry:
8.29
